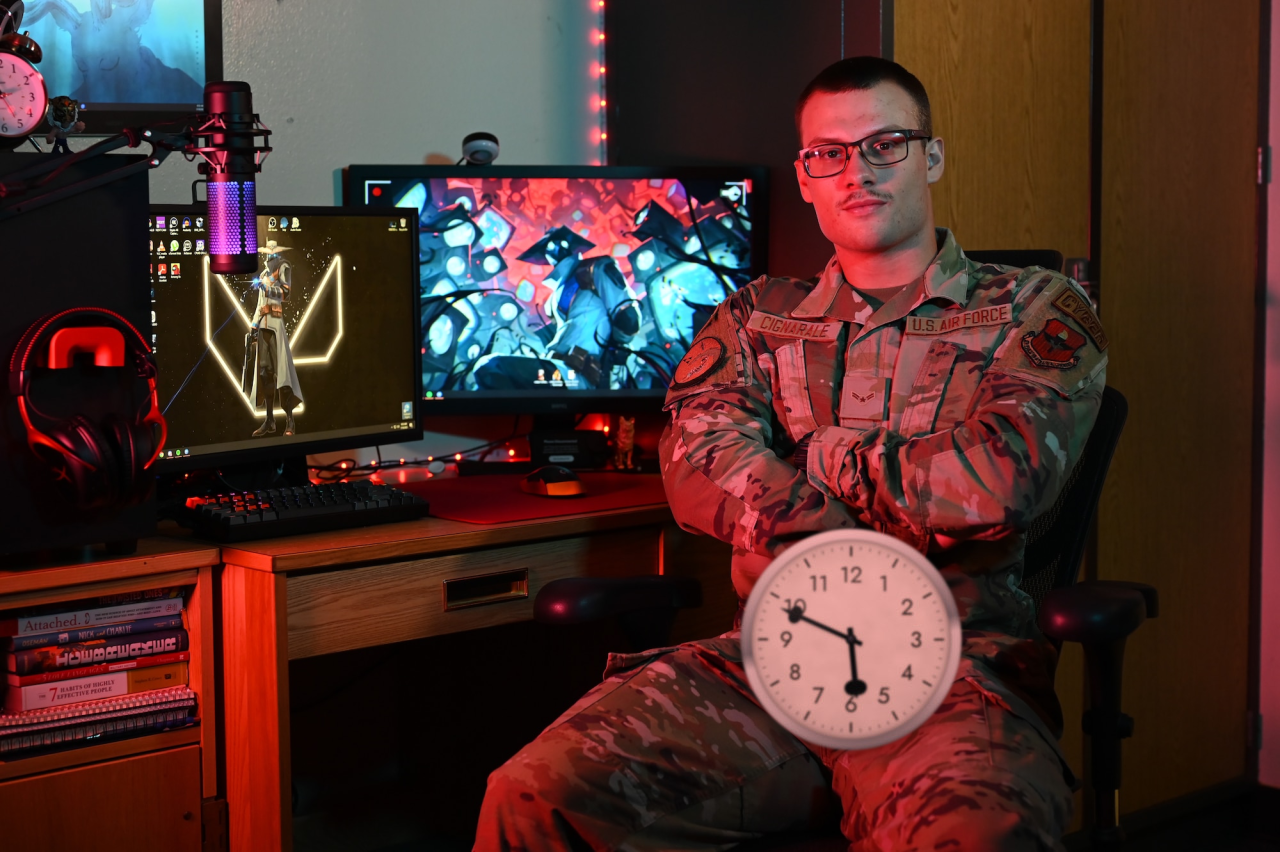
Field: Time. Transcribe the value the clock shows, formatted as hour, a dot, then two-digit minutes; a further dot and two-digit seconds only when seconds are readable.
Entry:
5.49
